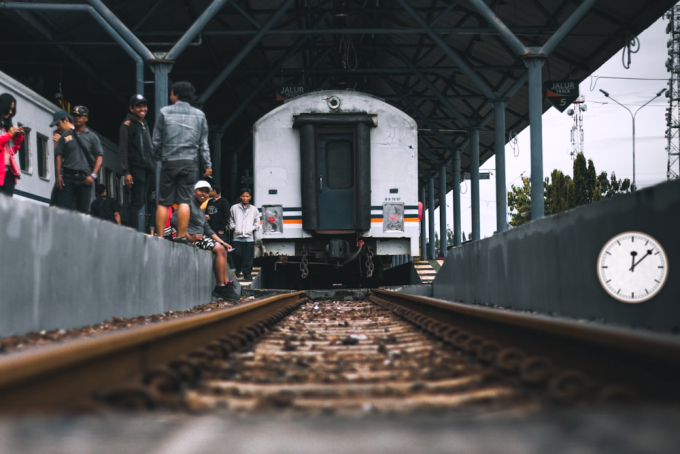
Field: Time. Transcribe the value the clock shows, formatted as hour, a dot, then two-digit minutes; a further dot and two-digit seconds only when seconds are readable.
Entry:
12.08
